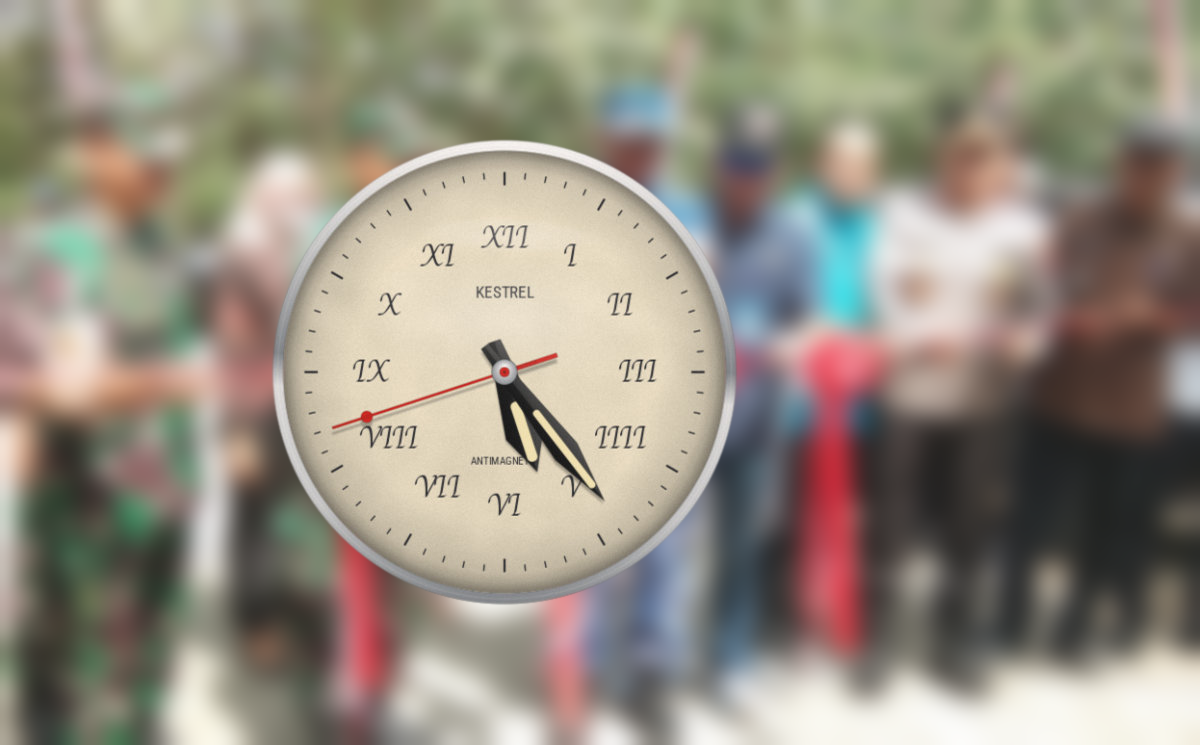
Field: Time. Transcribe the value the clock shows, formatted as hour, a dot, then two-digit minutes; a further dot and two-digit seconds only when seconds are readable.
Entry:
5.23.42
